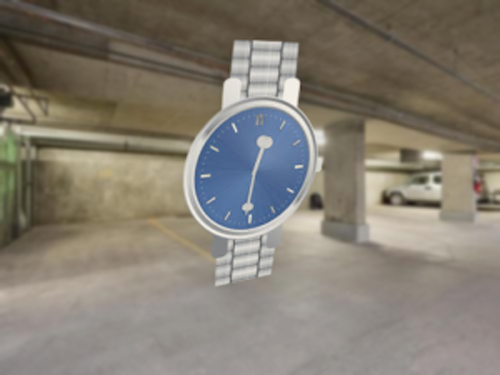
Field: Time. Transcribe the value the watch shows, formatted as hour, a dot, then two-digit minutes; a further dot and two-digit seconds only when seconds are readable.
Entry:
12.31
